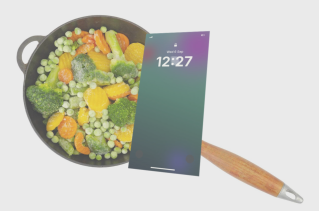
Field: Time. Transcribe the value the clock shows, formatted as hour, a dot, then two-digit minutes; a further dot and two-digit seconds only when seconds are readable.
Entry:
12.27
